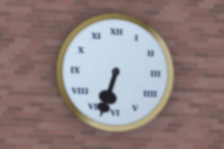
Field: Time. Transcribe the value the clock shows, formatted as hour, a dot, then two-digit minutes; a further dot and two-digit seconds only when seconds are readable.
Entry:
6.33
